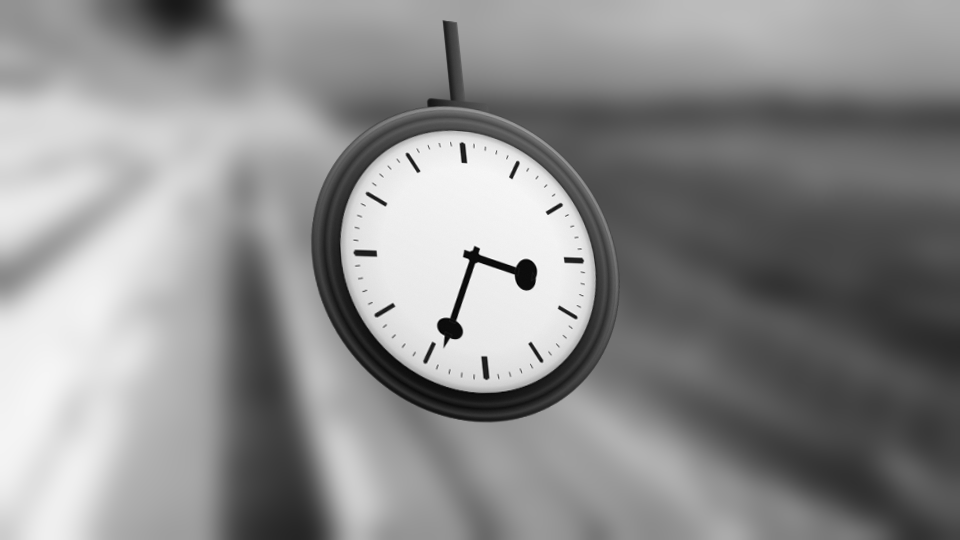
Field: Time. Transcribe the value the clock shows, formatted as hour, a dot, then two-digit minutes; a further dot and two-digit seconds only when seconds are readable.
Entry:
3.34
